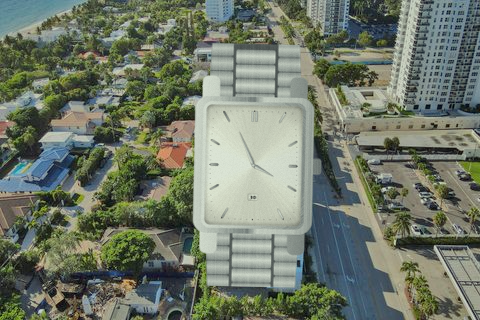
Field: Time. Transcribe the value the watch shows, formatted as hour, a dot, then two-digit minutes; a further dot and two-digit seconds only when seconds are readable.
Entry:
3.56
